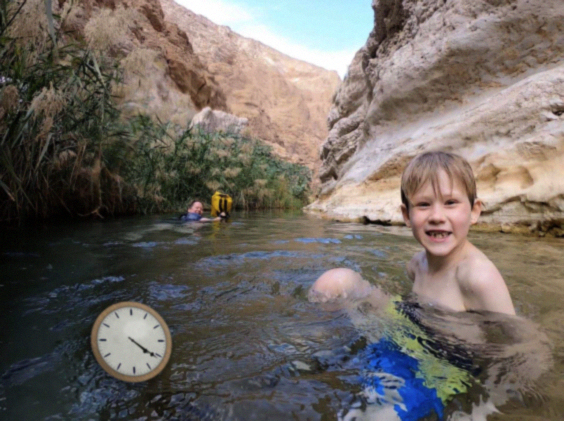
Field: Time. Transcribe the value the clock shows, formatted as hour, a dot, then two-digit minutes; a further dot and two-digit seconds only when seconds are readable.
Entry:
4.21
